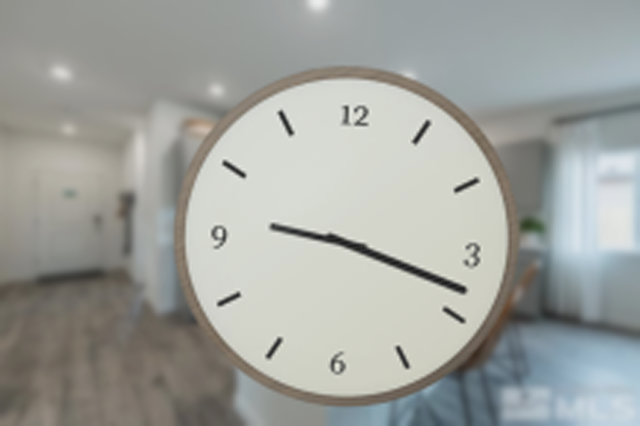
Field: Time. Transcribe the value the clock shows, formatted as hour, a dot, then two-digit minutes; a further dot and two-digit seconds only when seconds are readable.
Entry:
9.18
